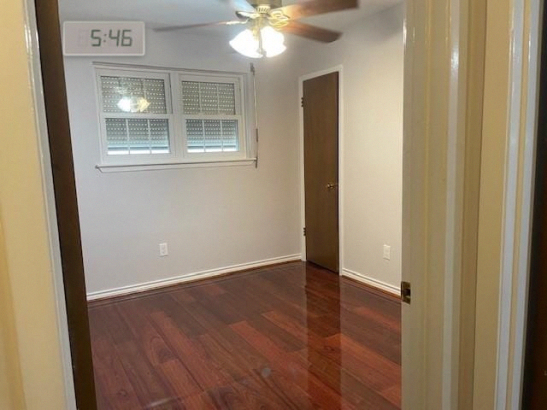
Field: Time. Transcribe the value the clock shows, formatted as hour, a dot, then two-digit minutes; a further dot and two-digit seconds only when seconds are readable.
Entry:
5.46
